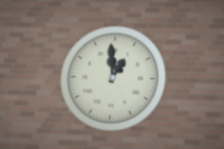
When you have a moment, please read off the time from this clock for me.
12:59
